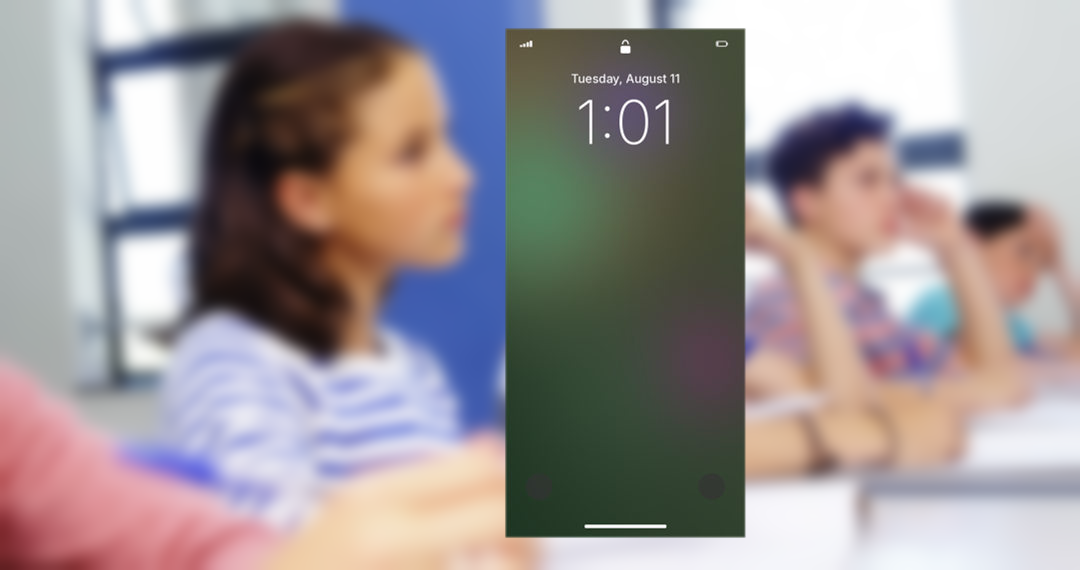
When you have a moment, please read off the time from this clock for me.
1:01
